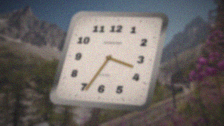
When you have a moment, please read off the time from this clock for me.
3:34
